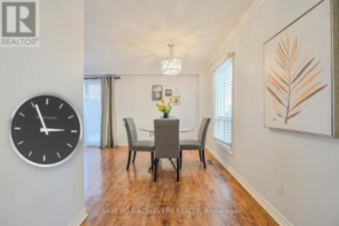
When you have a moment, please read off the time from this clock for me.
2:56
